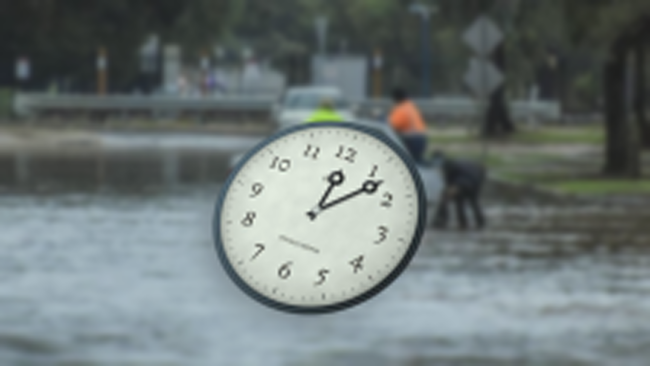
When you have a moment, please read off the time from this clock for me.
12:07
